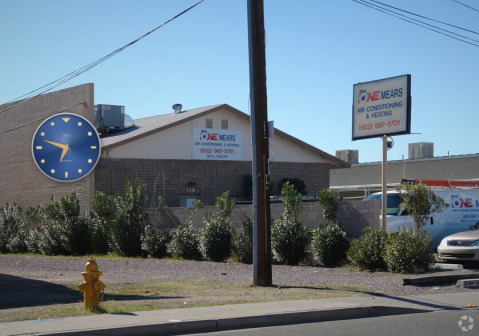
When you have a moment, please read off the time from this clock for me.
6:48
